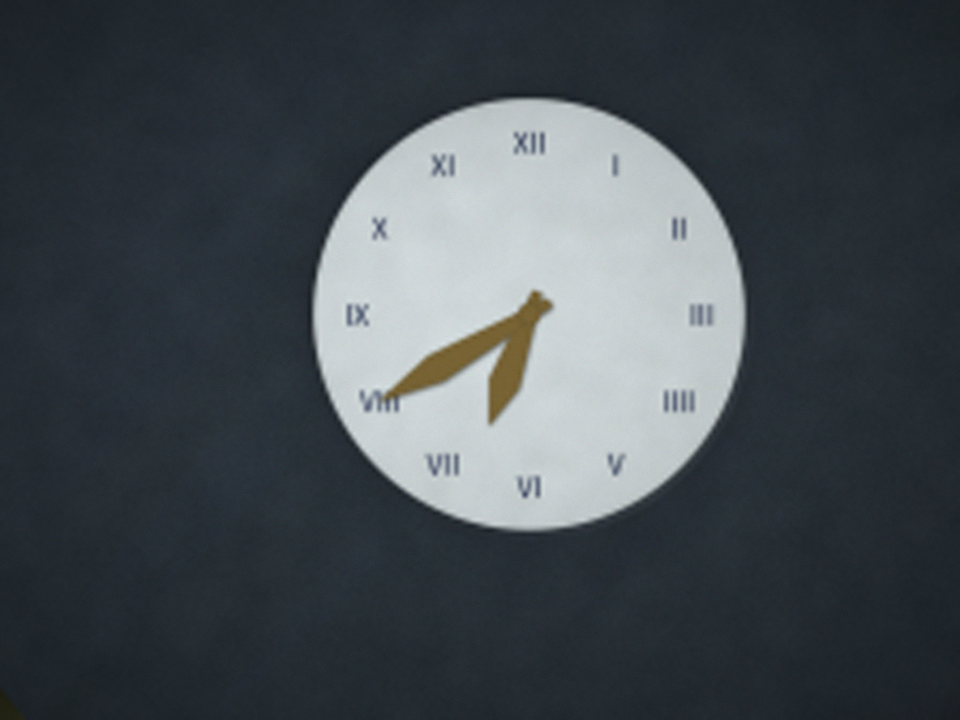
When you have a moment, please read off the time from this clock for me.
6:40
